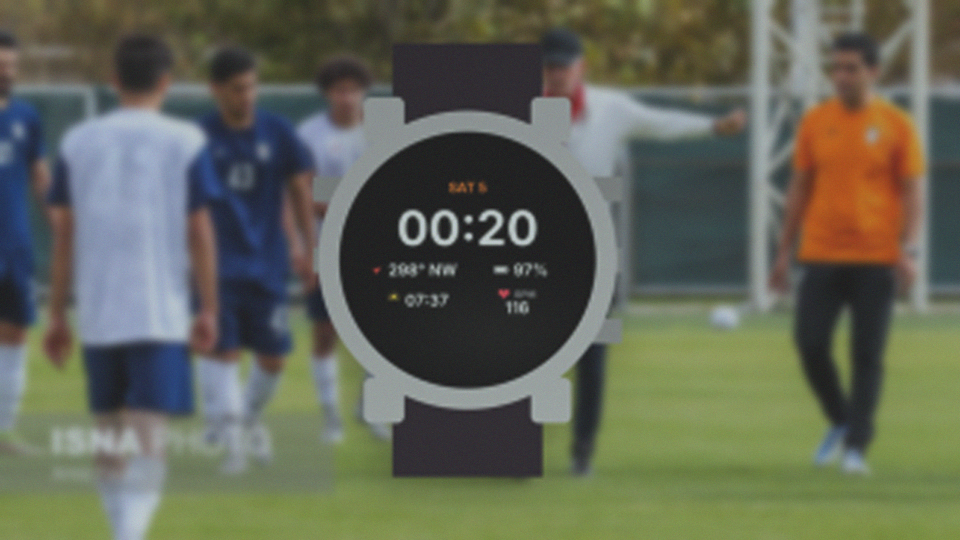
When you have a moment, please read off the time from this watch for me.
0:20
